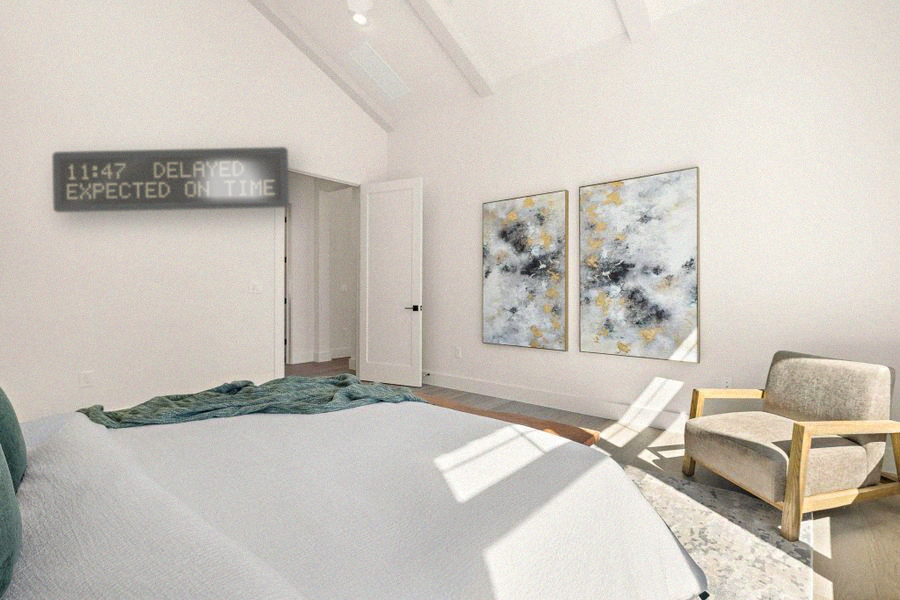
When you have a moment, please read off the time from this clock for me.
11:47
